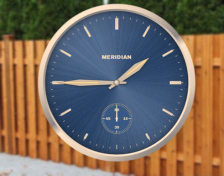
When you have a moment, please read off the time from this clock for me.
1:45
